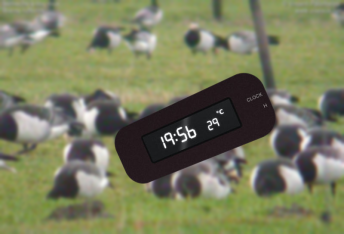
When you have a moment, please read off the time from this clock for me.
19:56
